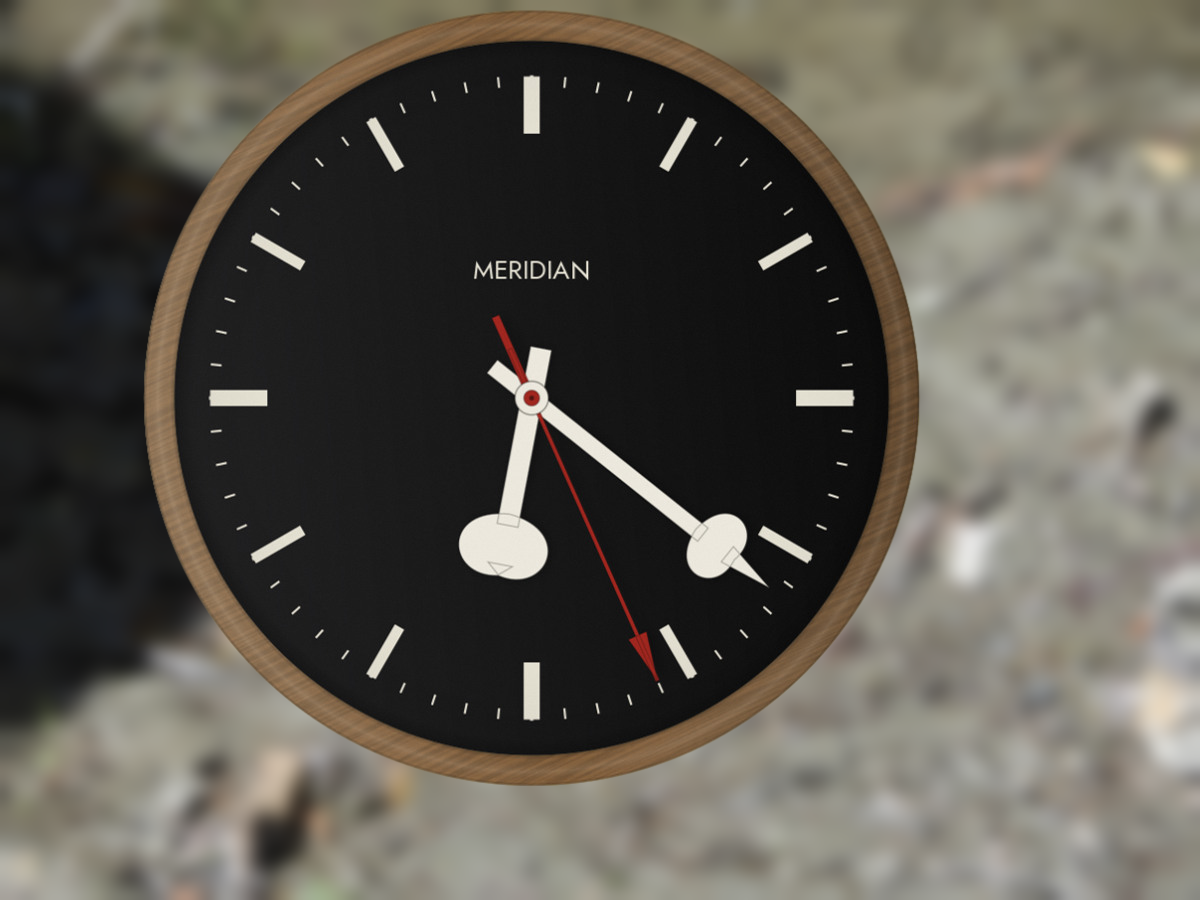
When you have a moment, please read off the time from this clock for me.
6:21:26
